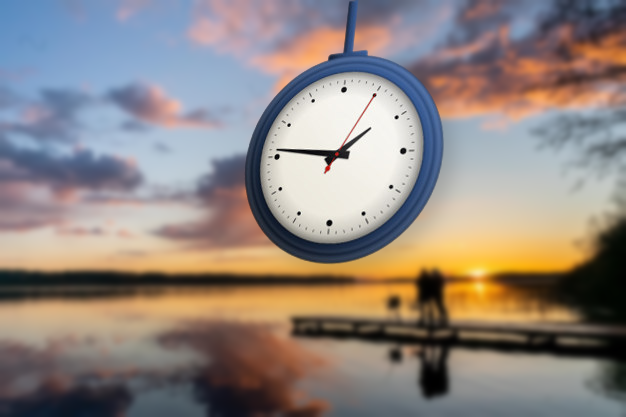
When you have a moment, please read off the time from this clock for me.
1:46:05
